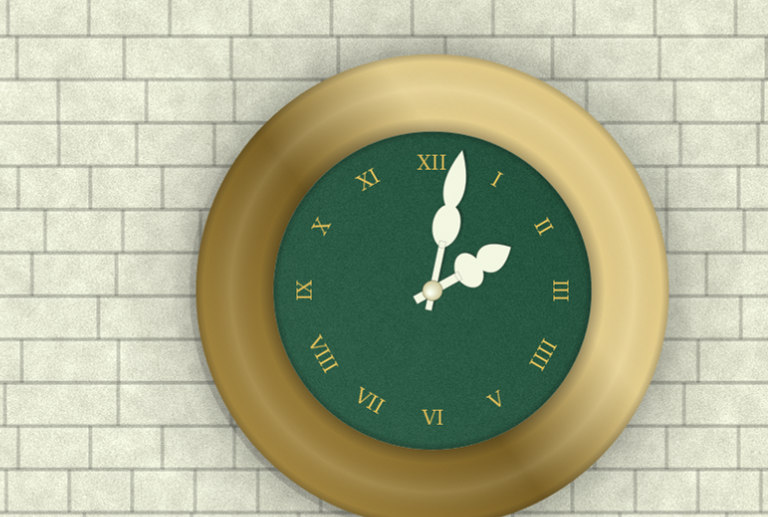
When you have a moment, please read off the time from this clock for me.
2:02
